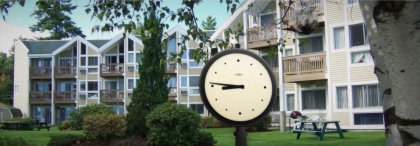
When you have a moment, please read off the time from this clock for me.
8:46
